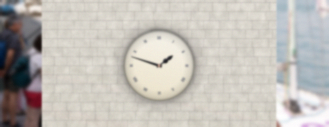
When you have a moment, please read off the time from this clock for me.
1:48
